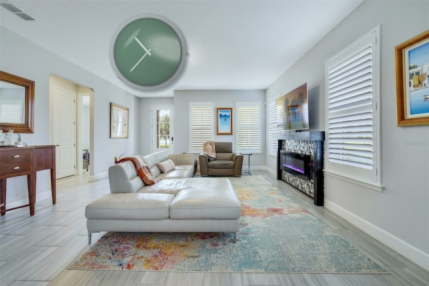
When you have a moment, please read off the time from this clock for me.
10:37
